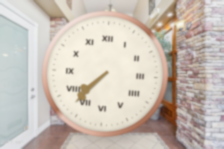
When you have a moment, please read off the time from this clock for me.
7:37
